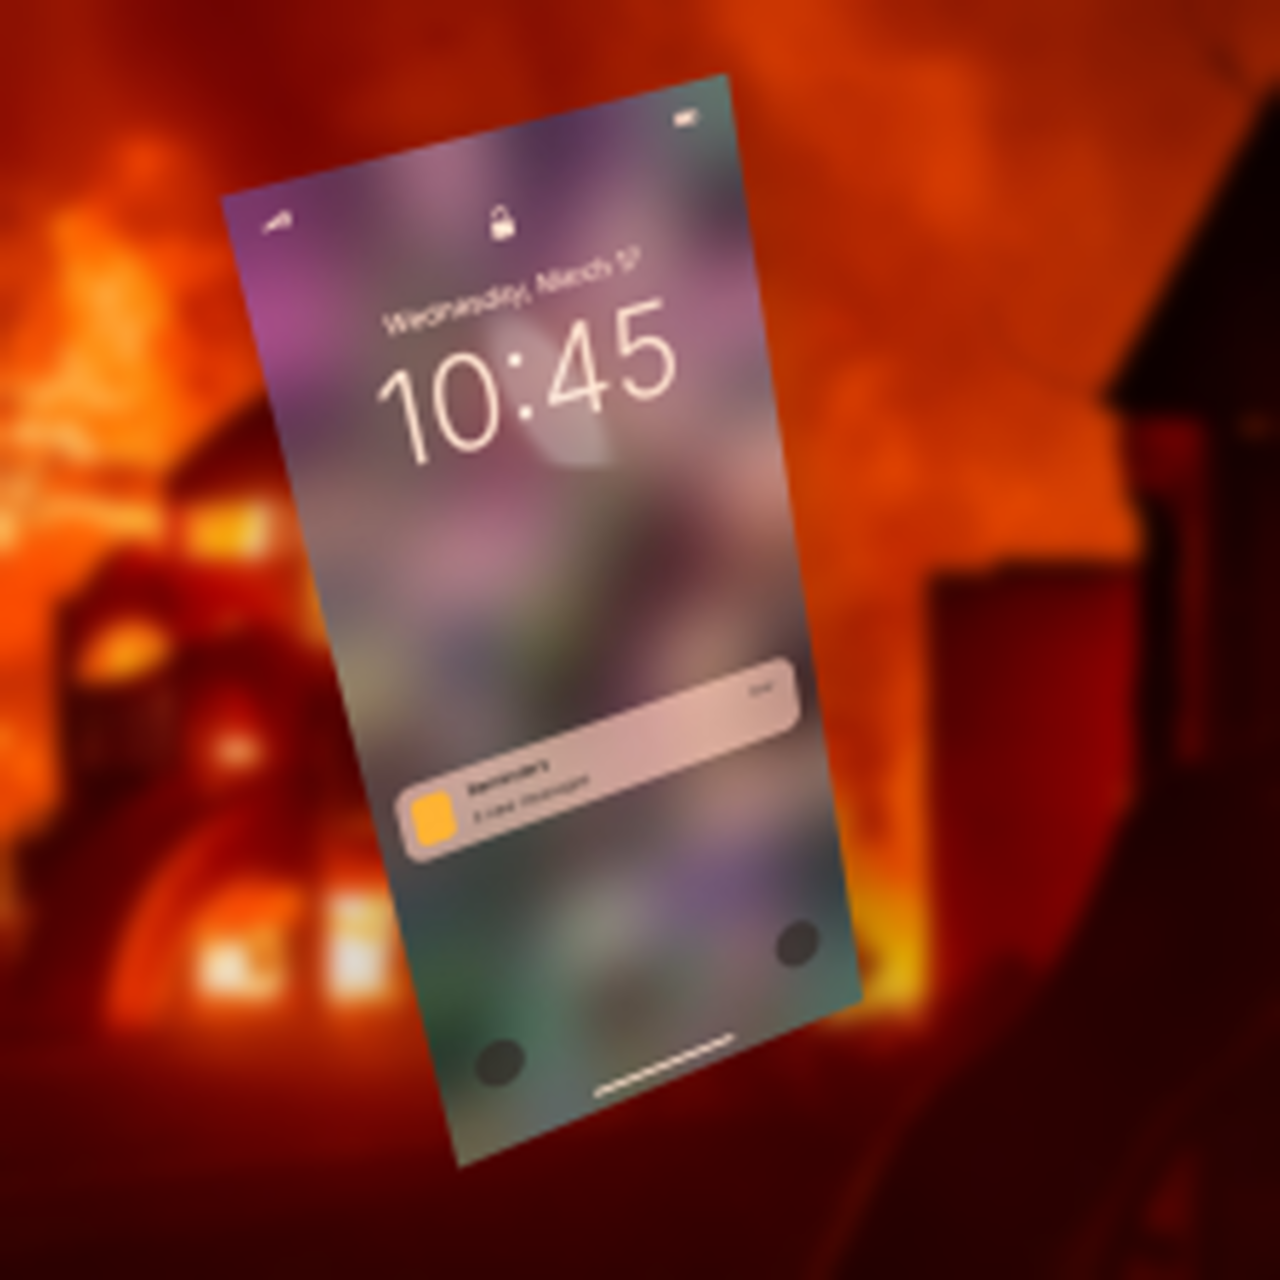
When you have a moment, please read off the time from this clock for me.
10:45
